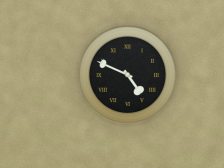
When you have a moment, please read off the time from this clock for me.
4:49
